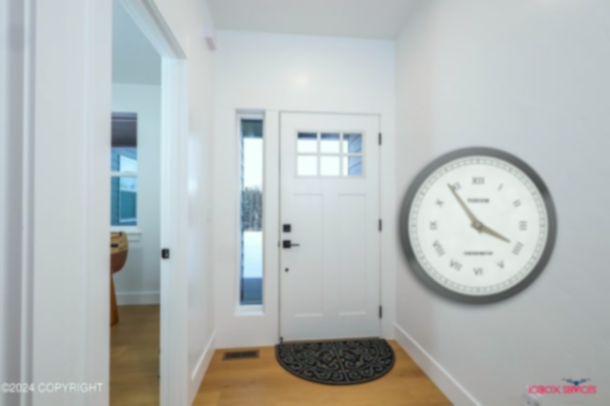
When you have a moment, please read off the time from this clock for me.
3:54
